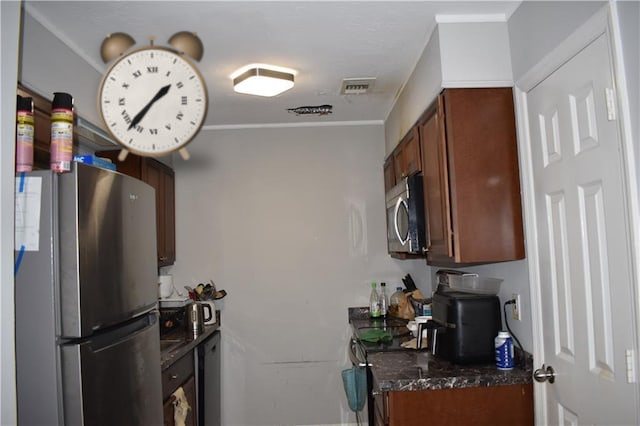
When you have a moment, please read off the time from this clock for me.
1:37
